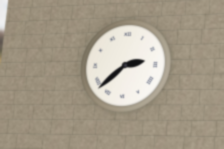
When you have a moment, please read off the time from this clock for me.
2:38
